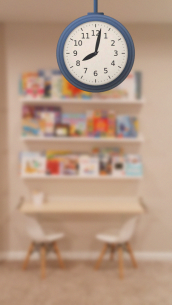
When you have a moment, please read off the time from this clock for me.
8:02
